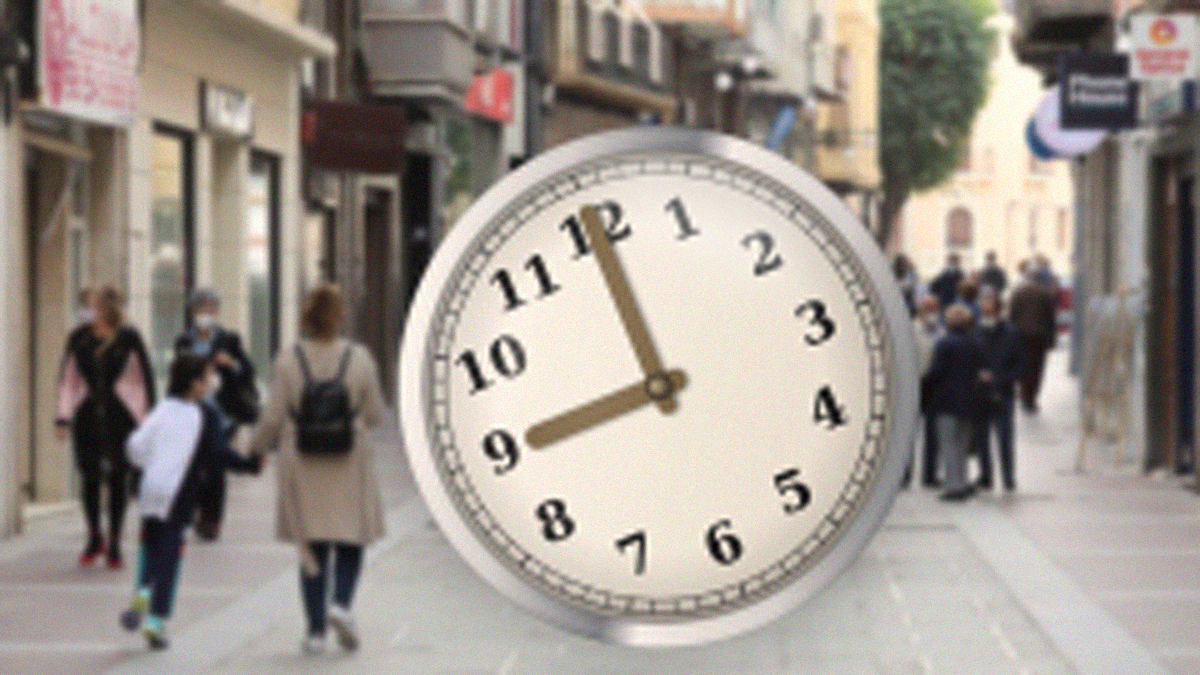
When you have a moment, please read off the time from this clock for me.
9:00
